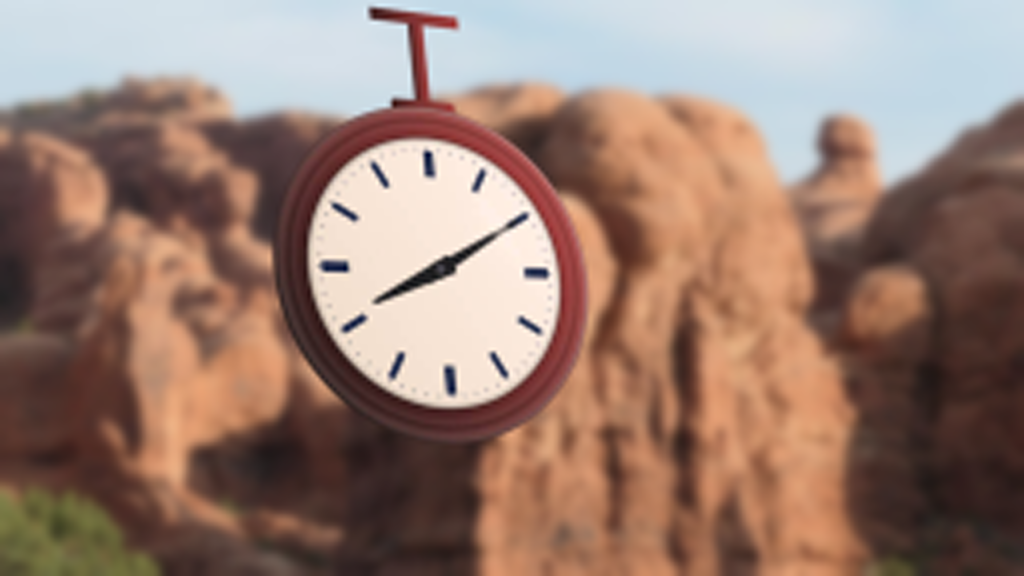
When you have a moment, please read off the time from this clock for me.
8:10
